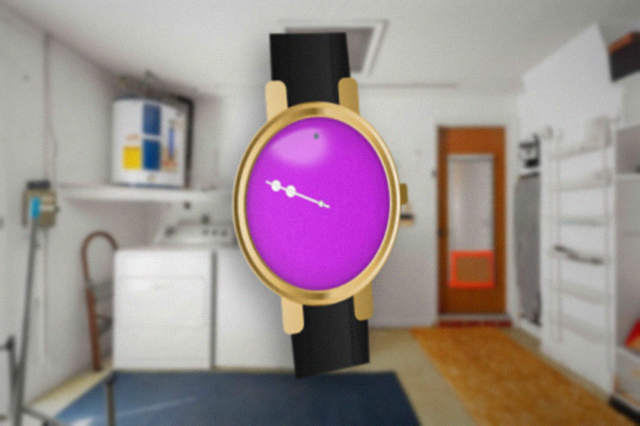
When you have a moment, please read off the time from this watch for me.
9:49
